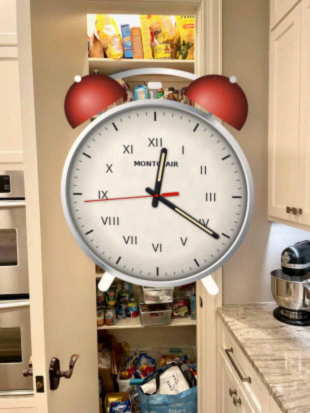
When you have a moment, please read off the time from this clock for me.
12:20:44
